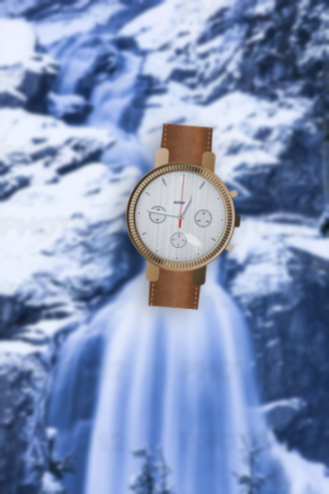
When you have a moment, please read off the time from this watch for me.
12:46
